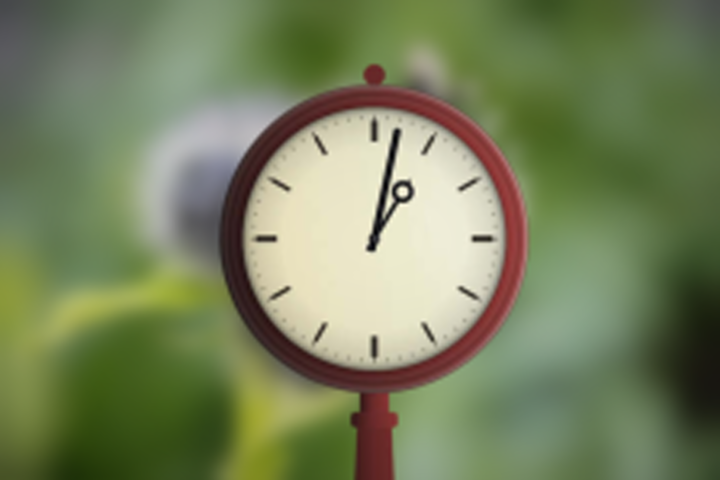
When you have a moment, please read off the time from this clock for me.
1:02
